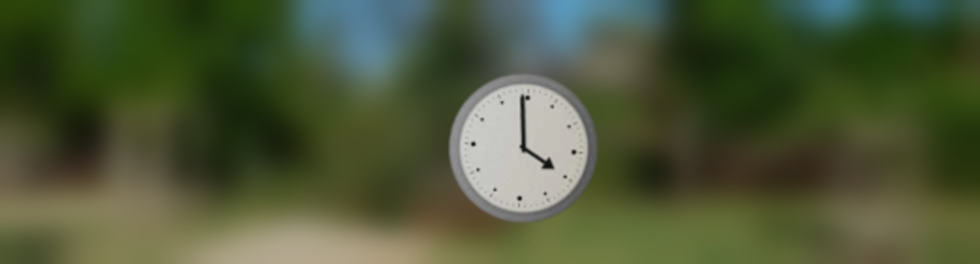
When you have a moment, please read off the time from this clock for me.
3:59
